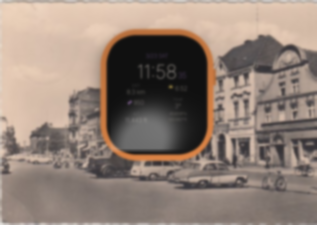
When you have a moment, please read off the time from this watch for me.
11:58
